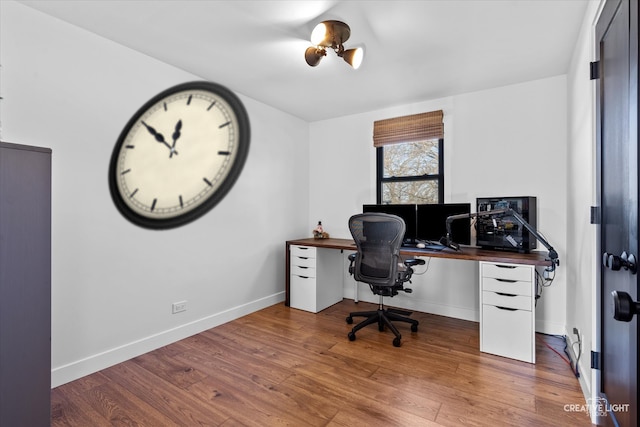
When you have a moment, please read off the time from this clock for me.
11:50
